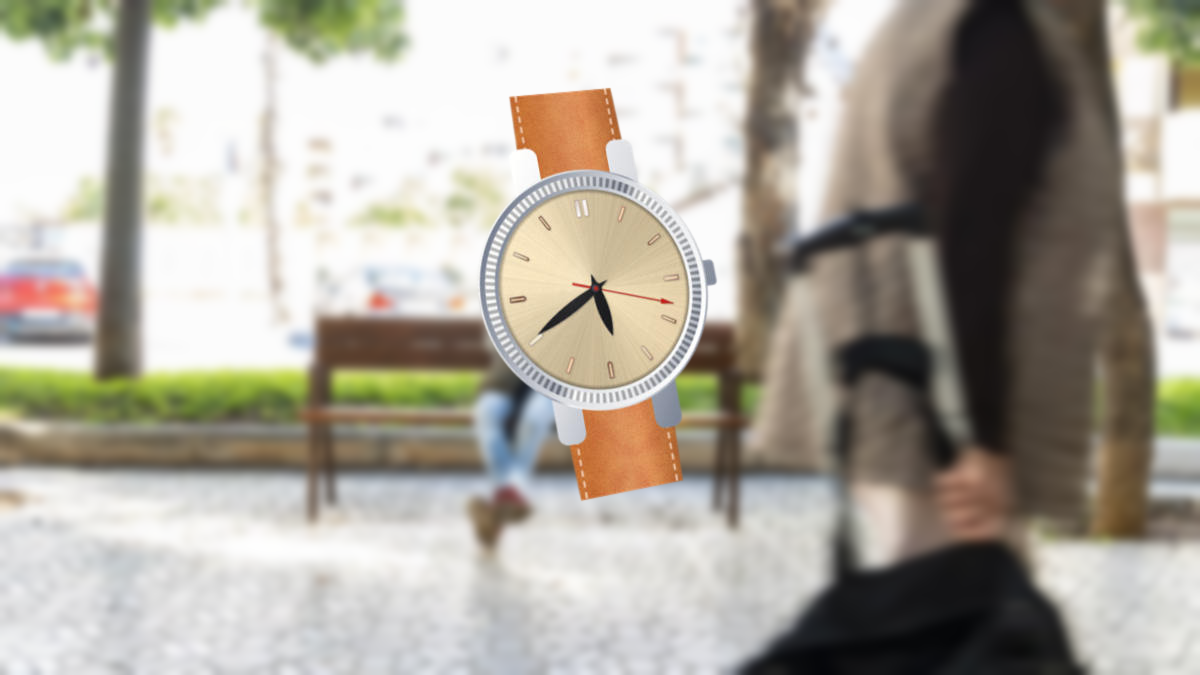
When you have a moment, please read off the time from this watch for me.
5:40:18
